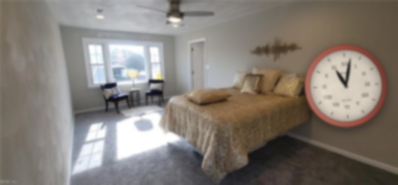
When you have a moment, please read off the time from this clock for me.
11:02
